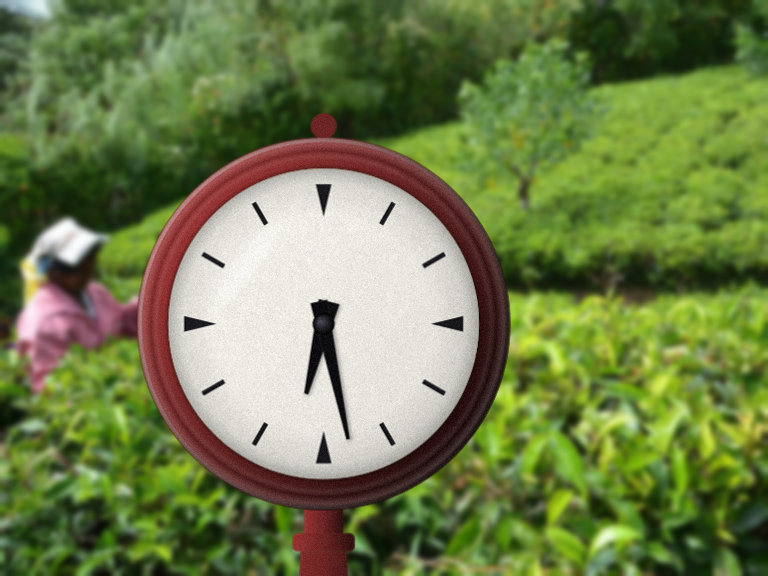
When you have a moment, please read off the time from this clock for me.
6:28
